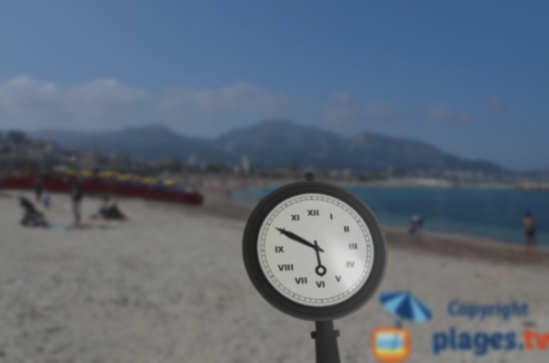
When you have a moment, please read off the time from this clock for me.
5:50
